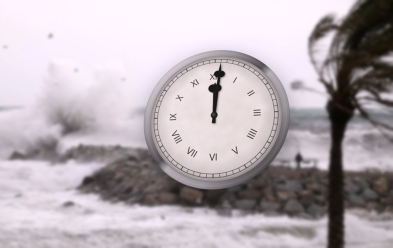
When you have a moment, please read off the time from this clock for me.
12:01
